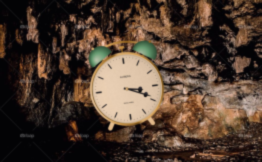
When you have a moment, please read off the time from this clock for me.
3:19
